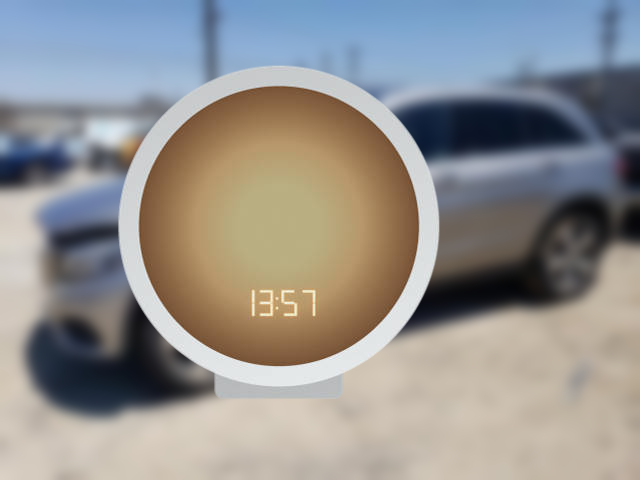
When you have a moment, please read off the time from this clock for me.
13:57
